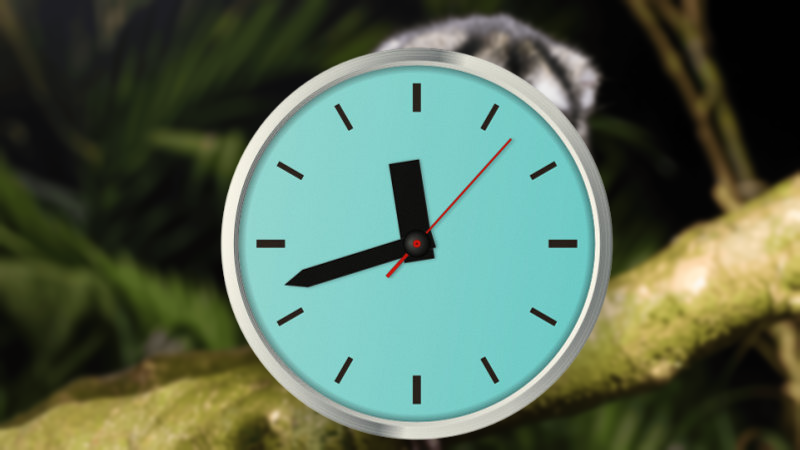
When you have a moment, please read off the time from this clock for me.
11:42:07
